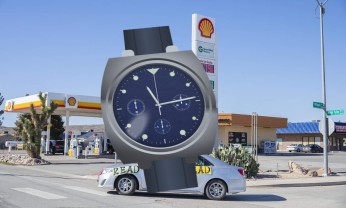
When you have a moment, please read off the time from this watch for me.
11:14
